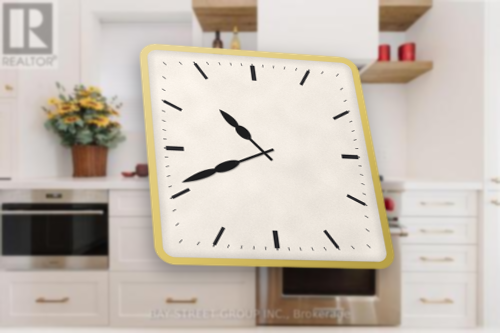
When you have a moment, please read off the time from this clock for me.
10:41
